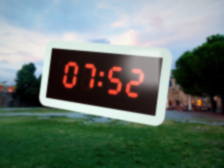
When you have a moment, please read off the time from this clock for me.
7:52
